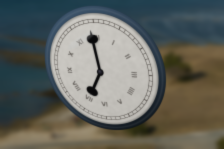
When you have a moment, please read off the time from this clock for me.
6:59
